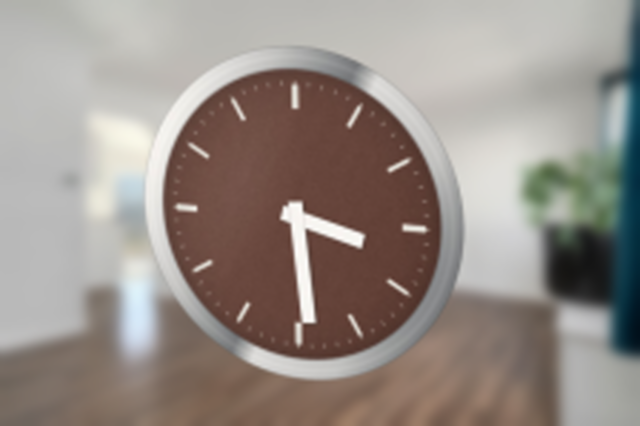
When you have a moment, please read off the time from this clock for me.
3:29
